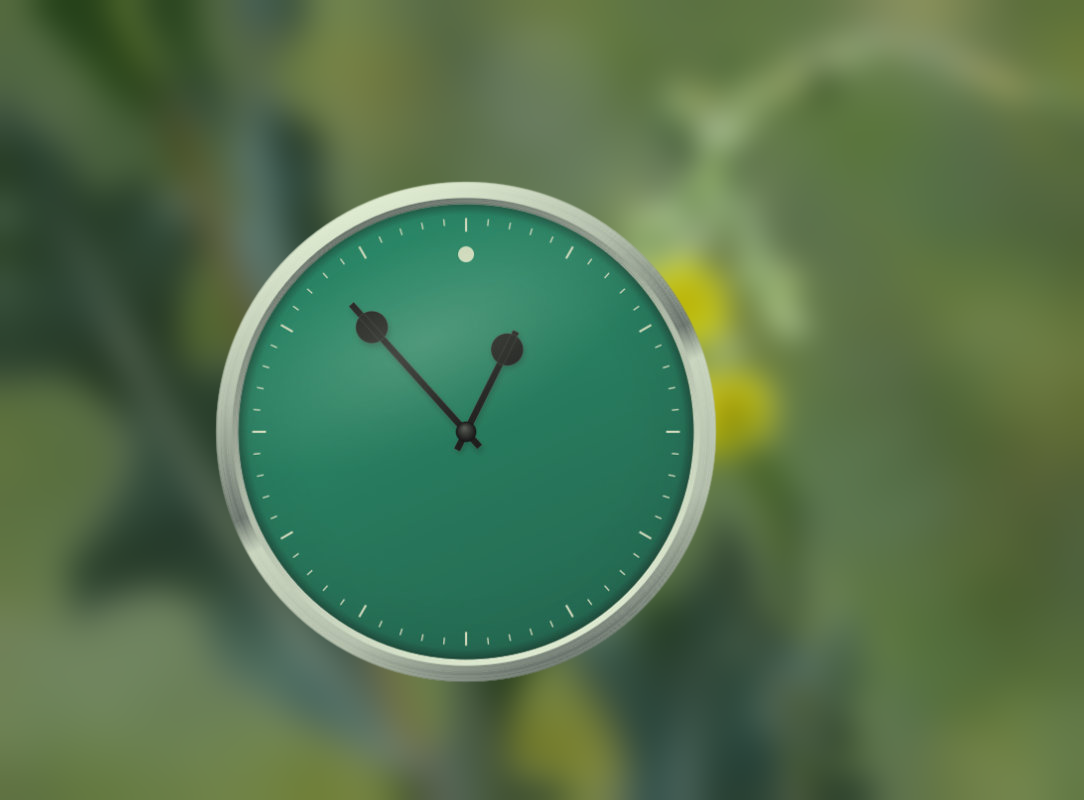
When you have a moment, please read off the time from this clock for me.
12:53
